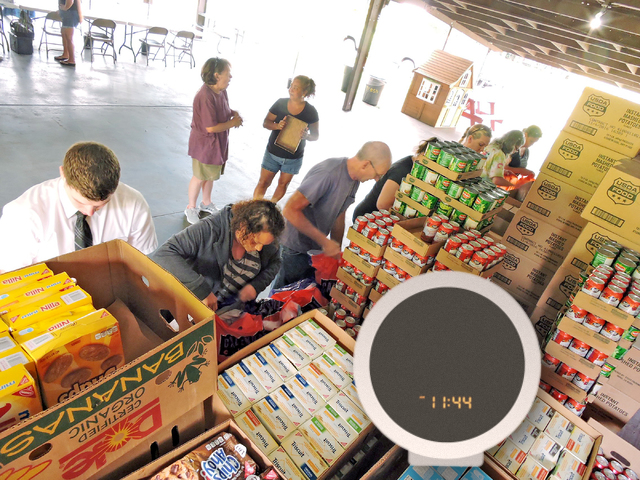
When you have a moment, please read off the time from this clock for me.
11:44
